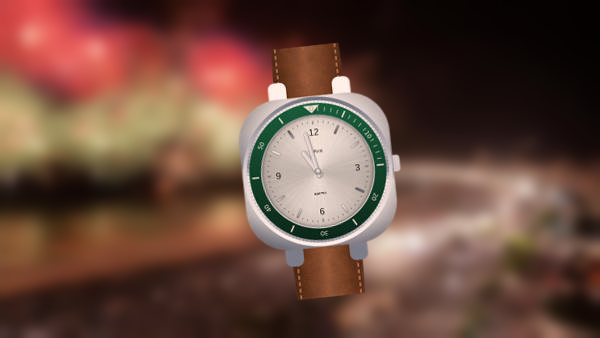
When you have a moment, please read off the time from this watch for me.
10:58
